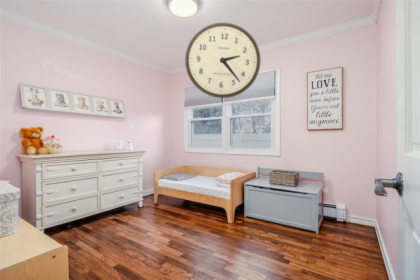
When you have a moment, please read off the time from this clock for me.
2:23
